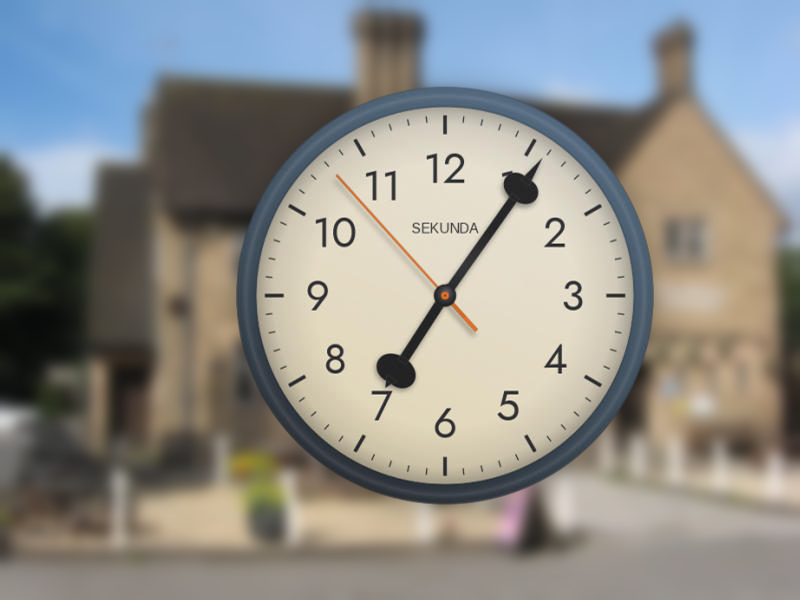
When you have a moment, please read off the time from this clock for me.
7:05:53
